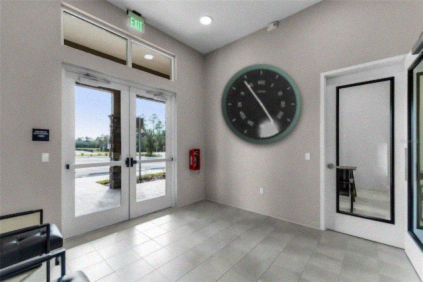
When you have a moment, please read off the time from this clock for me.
4:54
